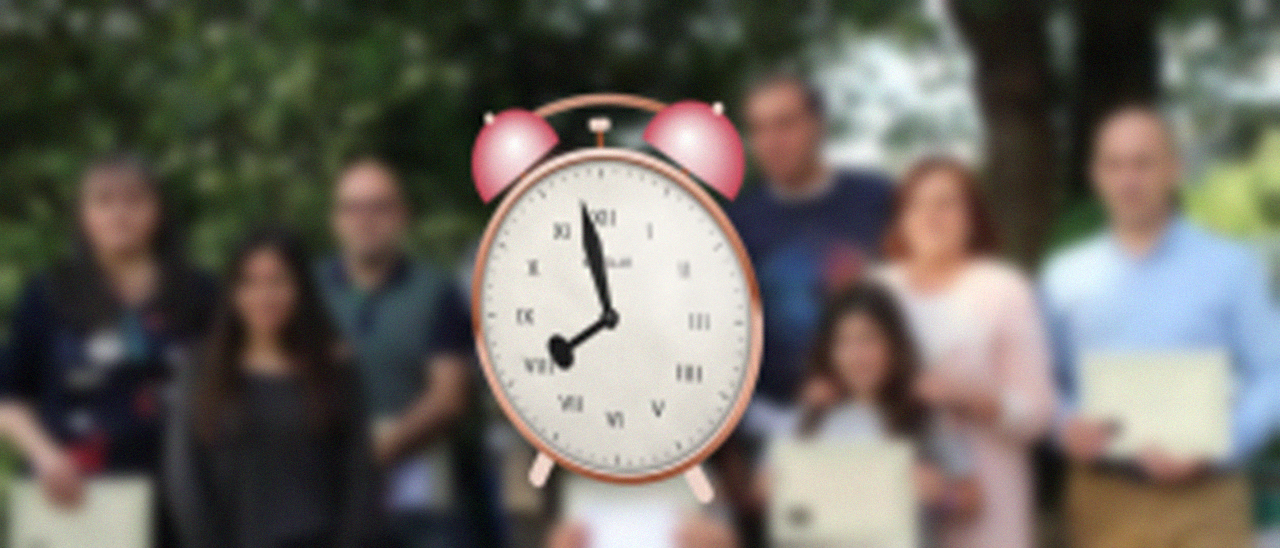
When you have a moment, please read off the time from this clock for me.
7:58
